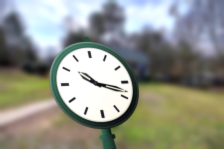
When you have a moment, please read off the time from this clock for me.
10:18
